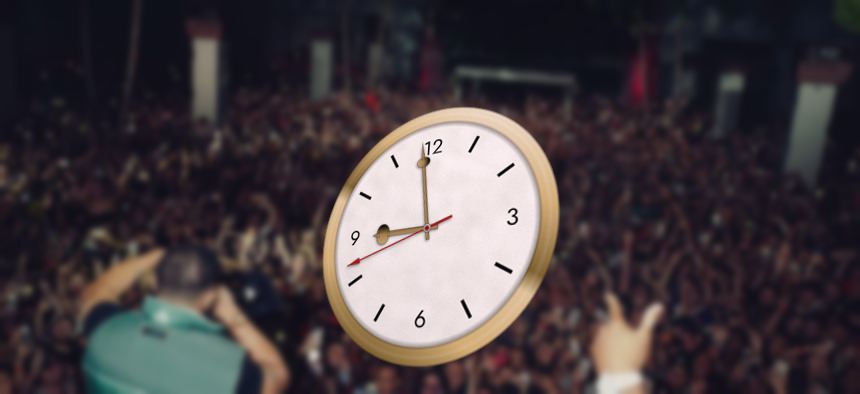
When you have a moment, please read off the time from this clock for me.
8:58:42
